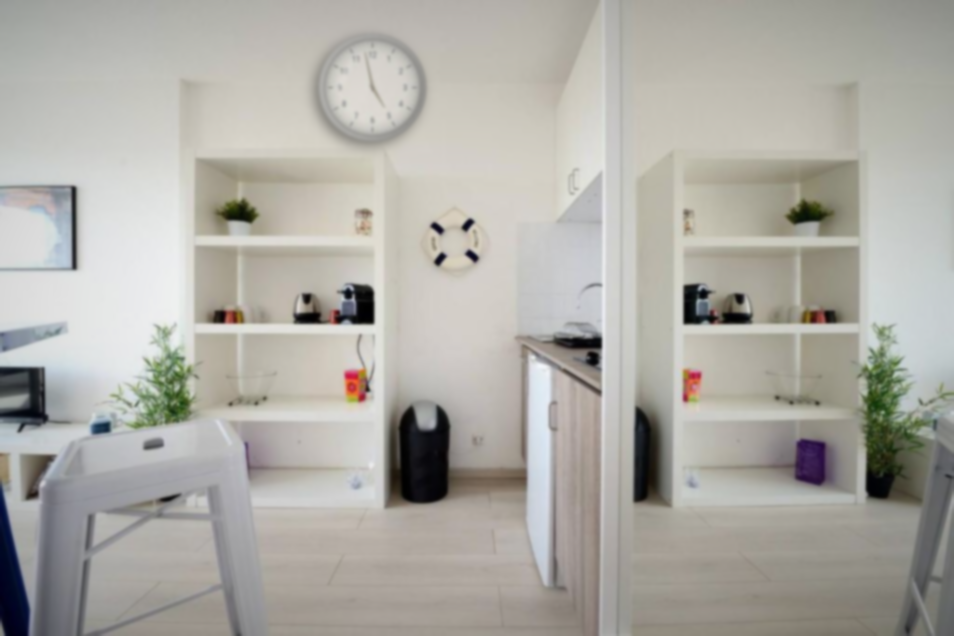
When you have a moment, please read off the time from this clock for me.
4:58
